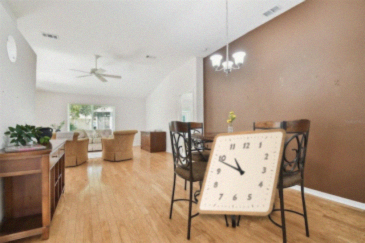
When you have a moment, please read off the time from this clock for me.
10:49
